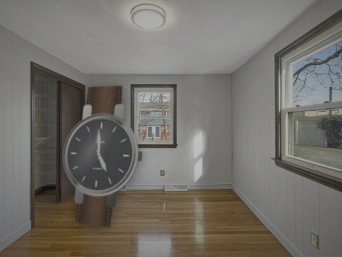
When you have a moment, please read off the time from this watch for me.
4:59
